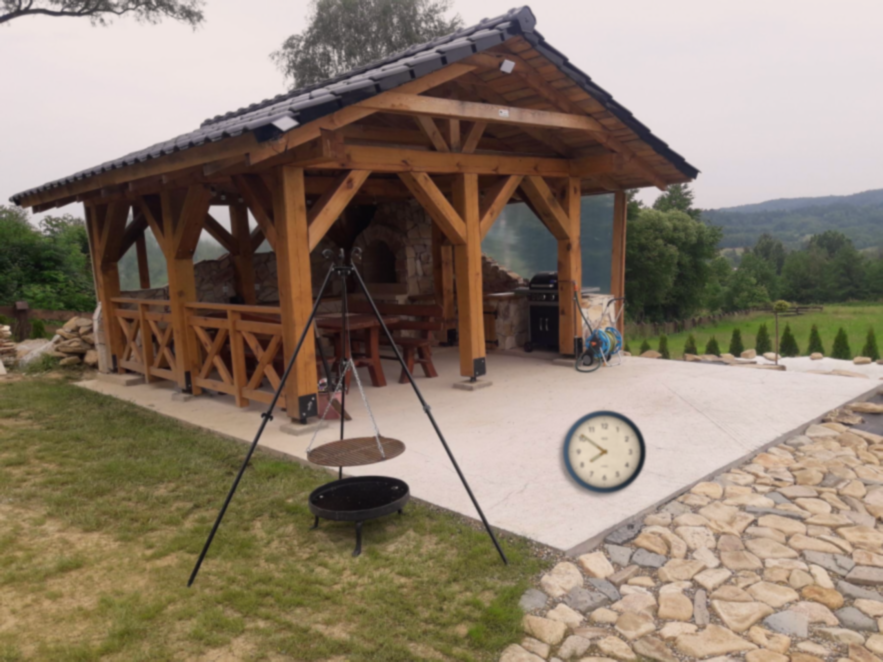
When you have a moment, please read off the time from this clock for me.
7:51
